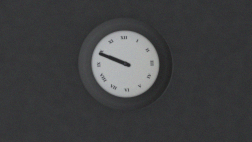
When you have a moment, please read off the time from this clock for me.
9:49
